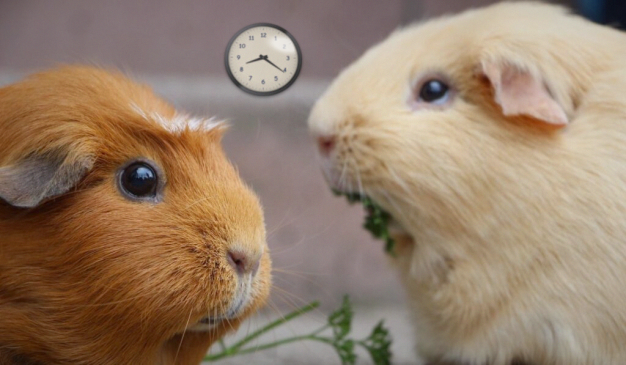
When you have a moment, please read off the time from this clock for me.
8:21
